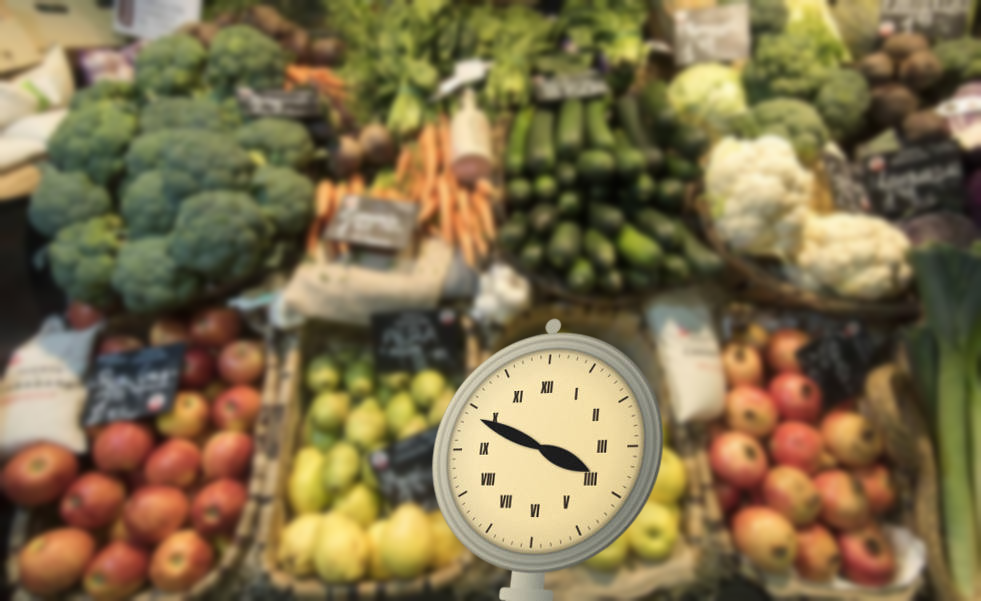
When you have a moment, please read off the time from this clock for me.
3:49
